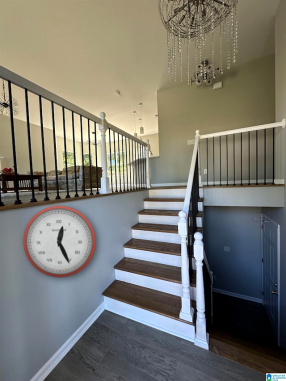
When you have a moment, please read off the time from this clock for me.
12:26
